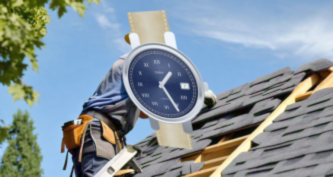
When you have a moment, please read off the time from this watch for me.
1:26
